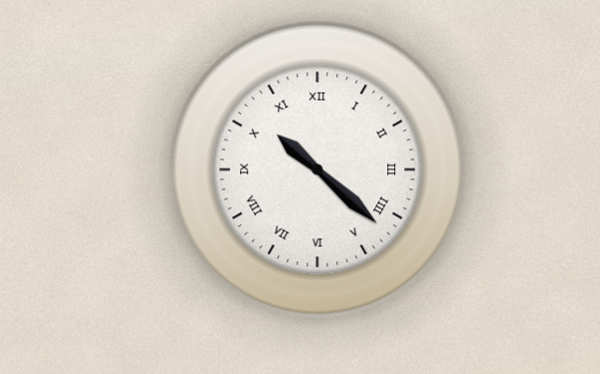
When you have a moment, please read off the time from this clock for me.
10:22
